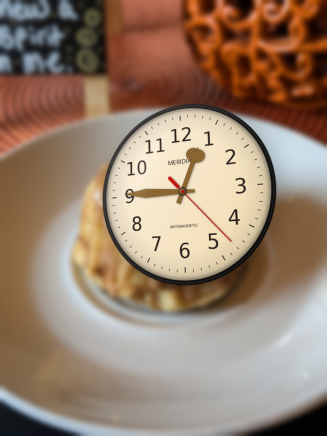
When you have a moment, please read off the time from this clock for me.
12:45:23
